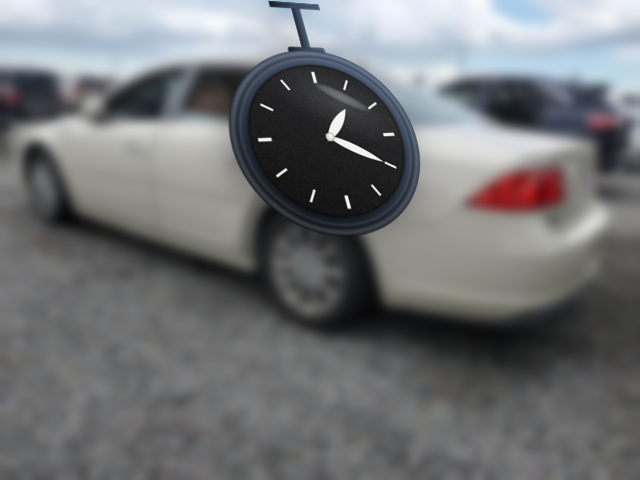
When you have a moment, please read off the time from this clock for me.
1:20
